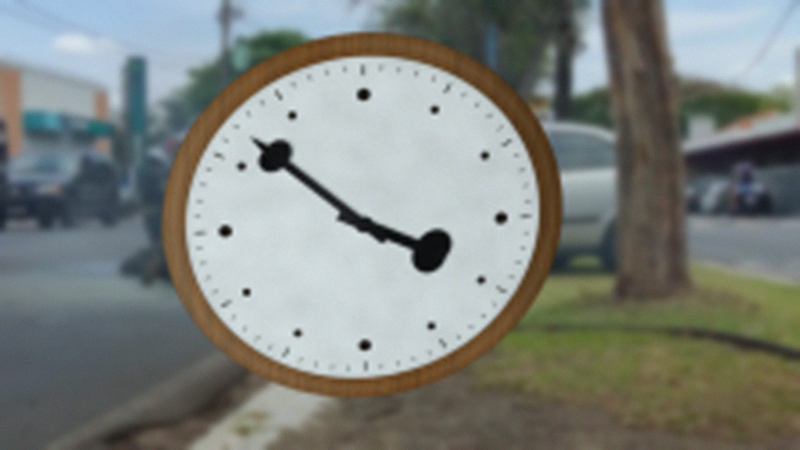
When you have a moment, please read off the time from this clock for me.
3:52
